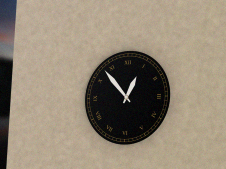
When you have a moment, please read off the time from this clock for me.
12:53
